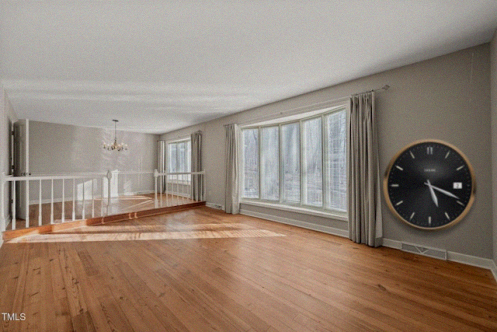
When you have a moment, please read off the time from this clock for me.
5:19
